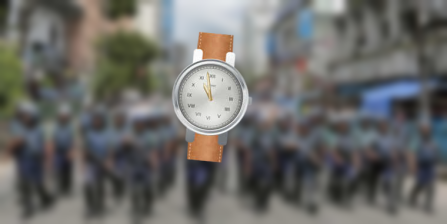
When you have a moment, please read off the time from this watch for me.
10:58
